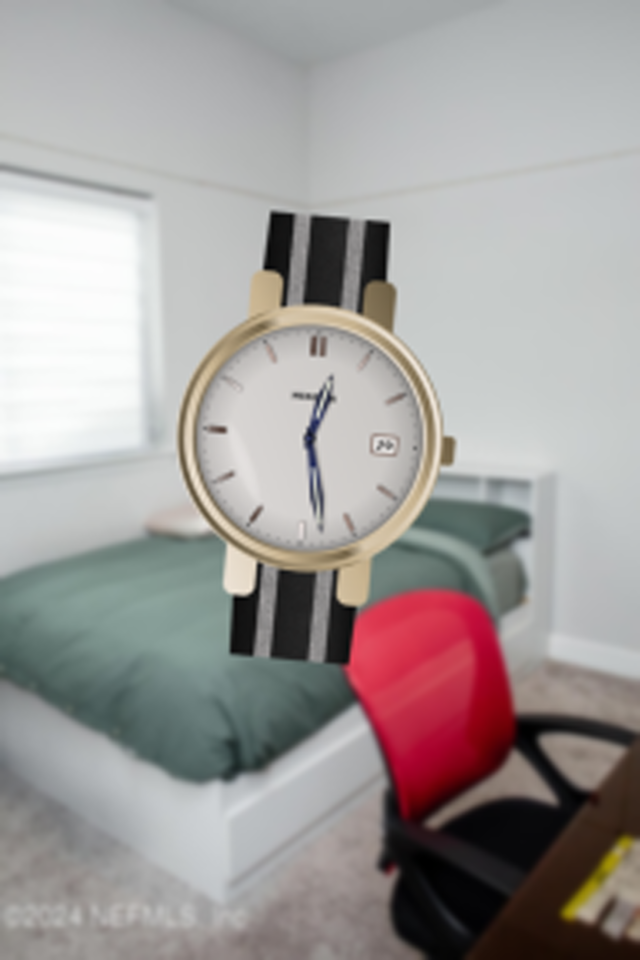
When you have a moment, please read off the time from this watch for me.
12:28
